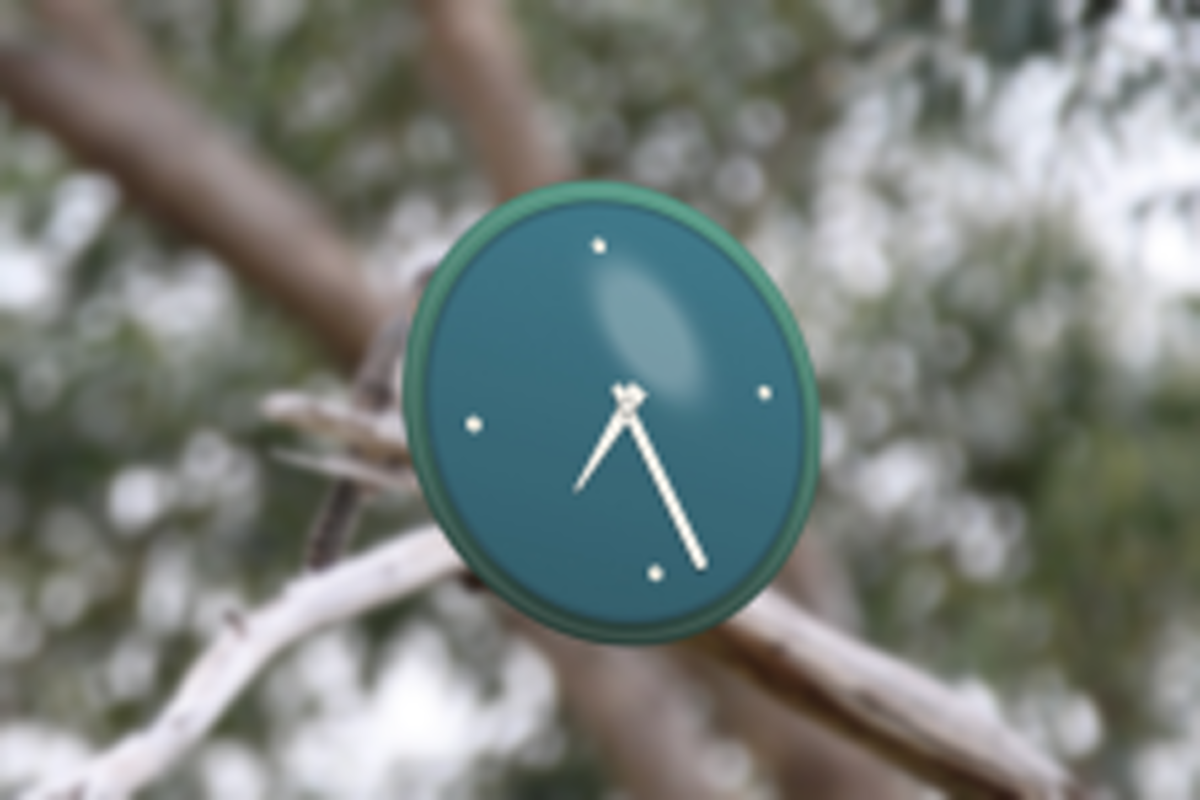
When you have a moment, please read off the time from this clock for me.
7:27
